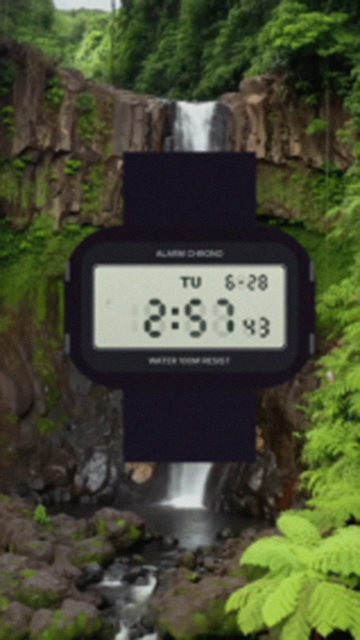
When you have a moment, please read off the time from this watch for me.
2:57:43
